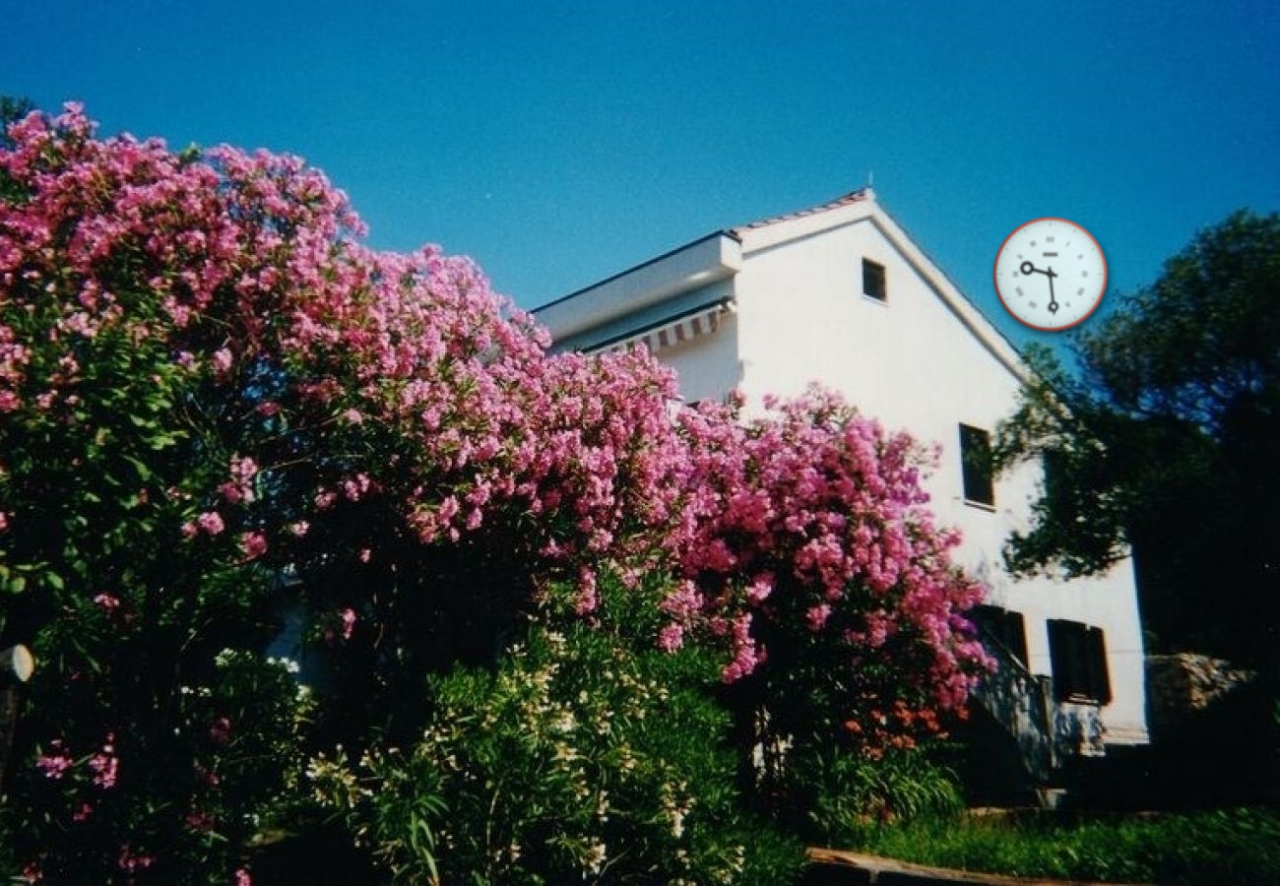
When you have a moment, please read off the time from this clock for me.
9:29
